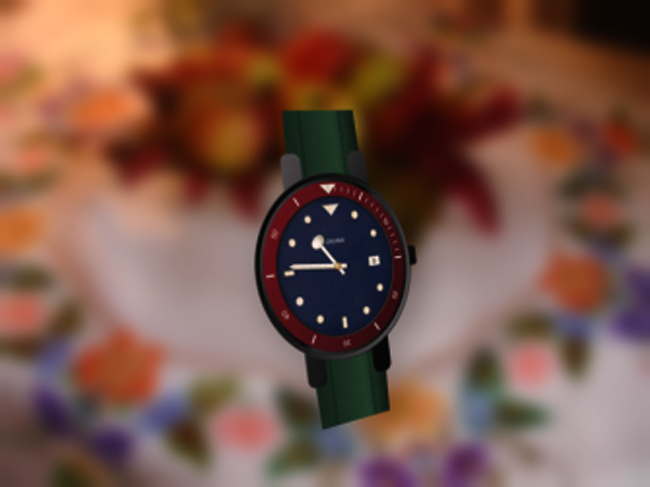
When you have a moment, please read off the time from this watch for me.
10:46
